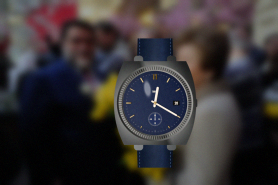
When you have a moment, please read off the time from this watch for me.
12:20
